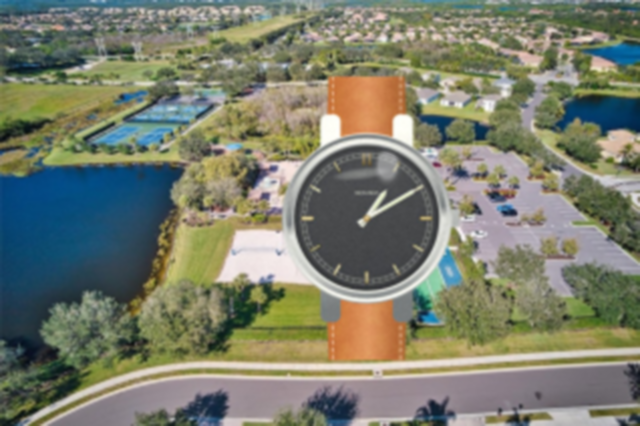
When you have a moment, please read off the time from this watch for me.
1:10
